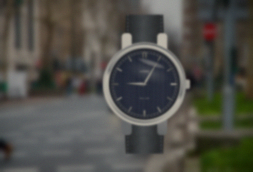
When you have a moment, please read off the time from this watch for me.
9:05
